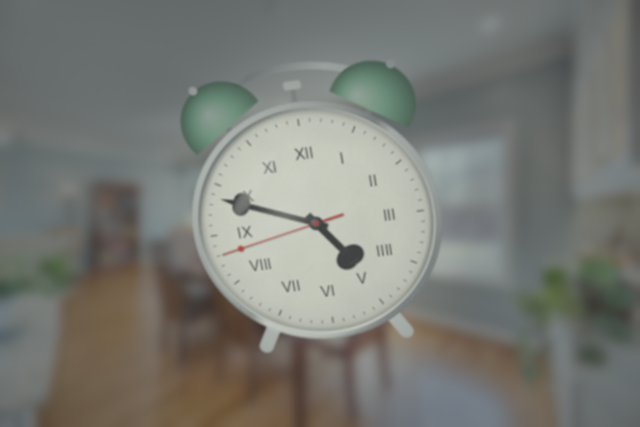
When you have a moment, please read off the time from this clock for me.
4:48:43
